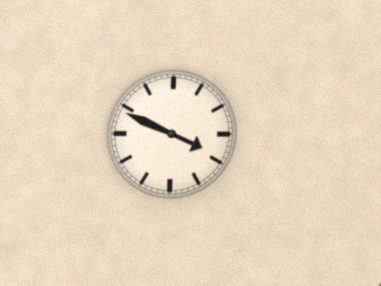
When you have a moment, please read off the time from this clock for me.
3:49
